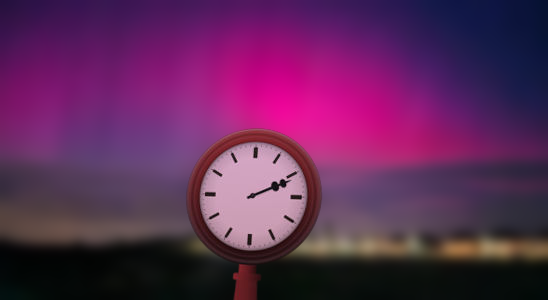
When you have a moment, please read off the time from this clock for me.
2:11
